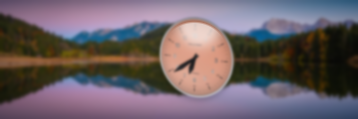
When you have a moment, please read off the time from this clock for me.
6:39
